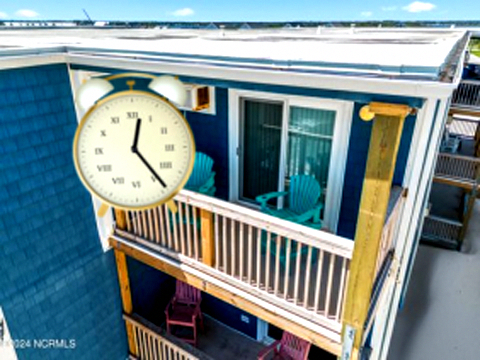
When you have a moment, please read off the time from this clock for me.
12:24
